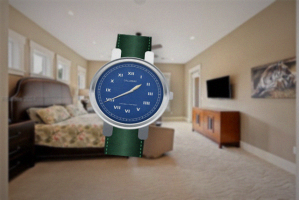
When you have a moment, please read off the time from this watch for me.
1:40
